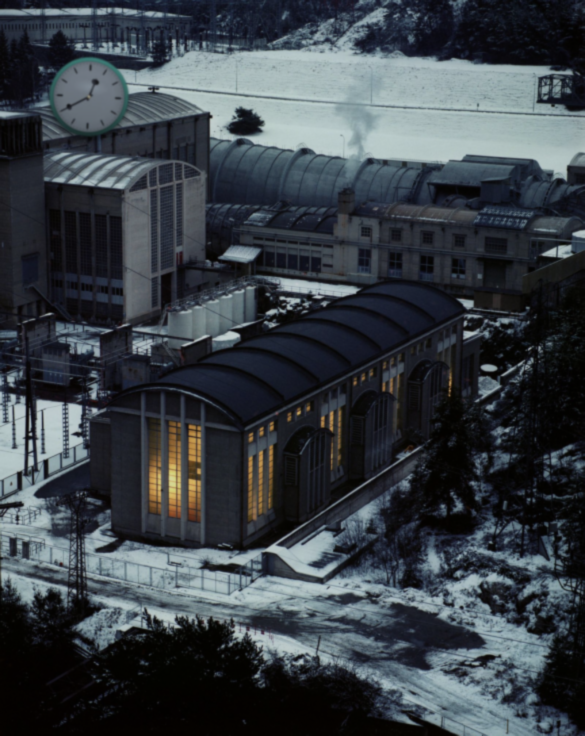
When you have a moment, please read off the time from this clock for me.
12:40
